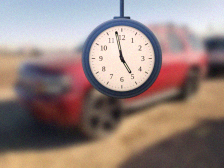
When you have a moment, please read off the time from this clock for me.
4:58
